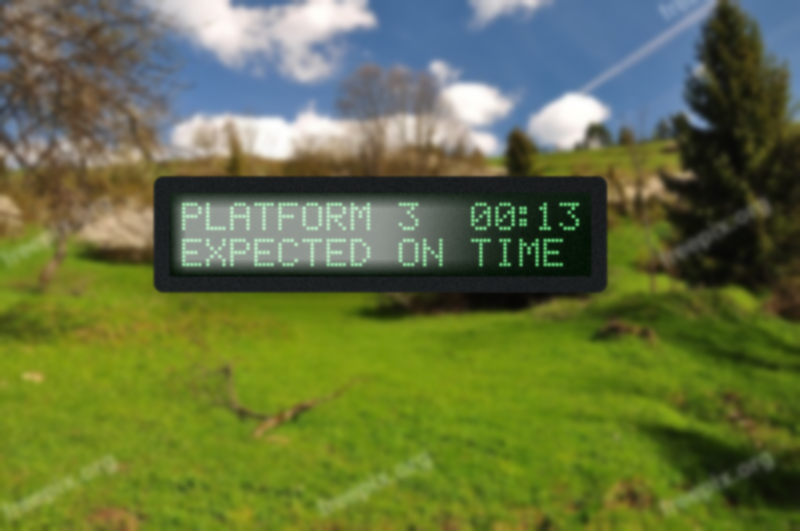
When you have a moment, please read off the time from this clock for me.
0:13
